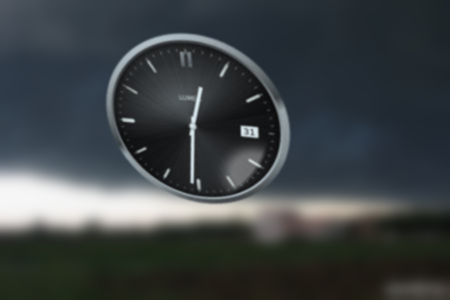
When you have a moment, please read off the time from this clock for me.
12:31
